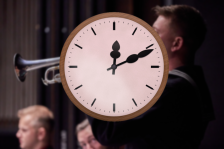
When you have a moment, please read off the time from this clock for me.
12:11
